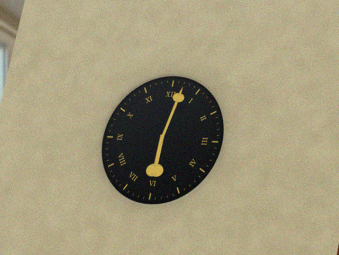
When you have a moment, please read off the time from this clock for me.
6:02
